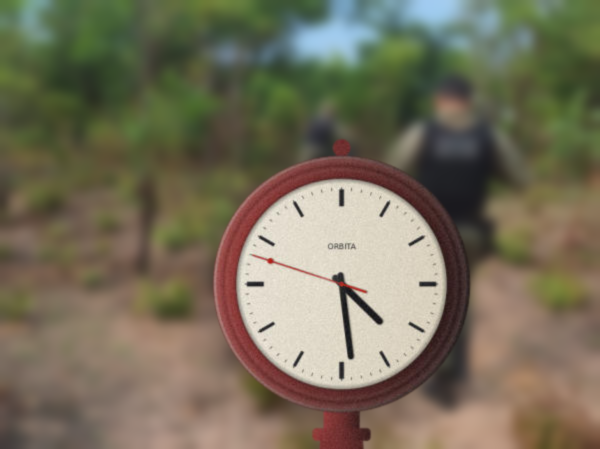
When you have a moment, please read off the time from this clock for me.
4:28:48
